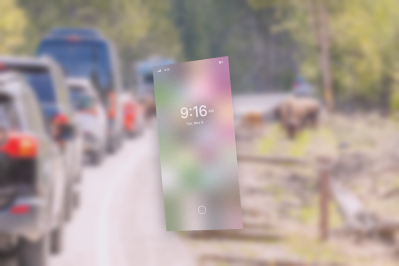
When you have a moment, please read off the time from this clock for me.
9:16
